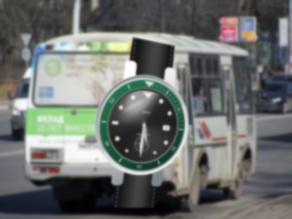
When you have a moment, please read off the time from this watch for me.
5:30
